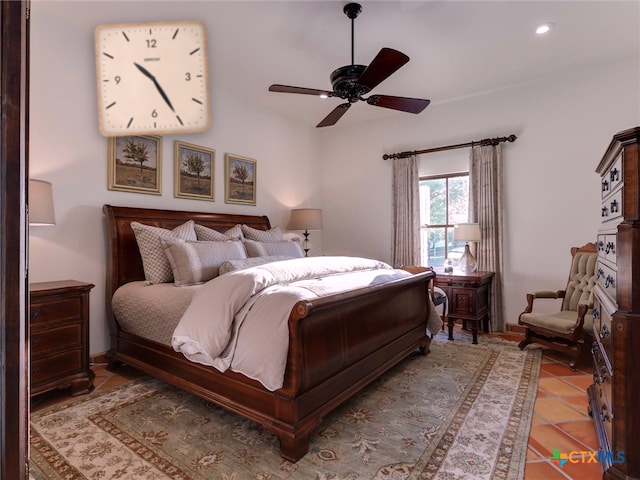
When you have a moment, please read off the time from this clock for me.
10:25
